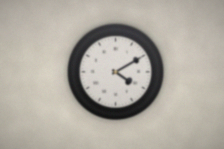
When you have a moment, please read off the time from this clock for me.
4:10
